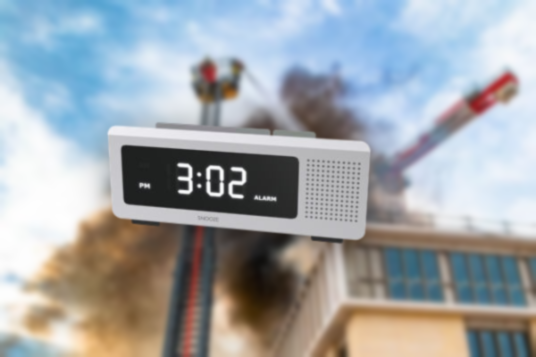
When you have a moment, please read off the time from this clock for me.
3:02
